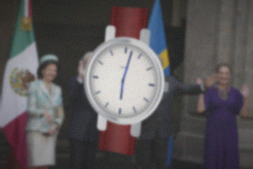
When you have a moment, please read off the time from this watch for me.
6:02
